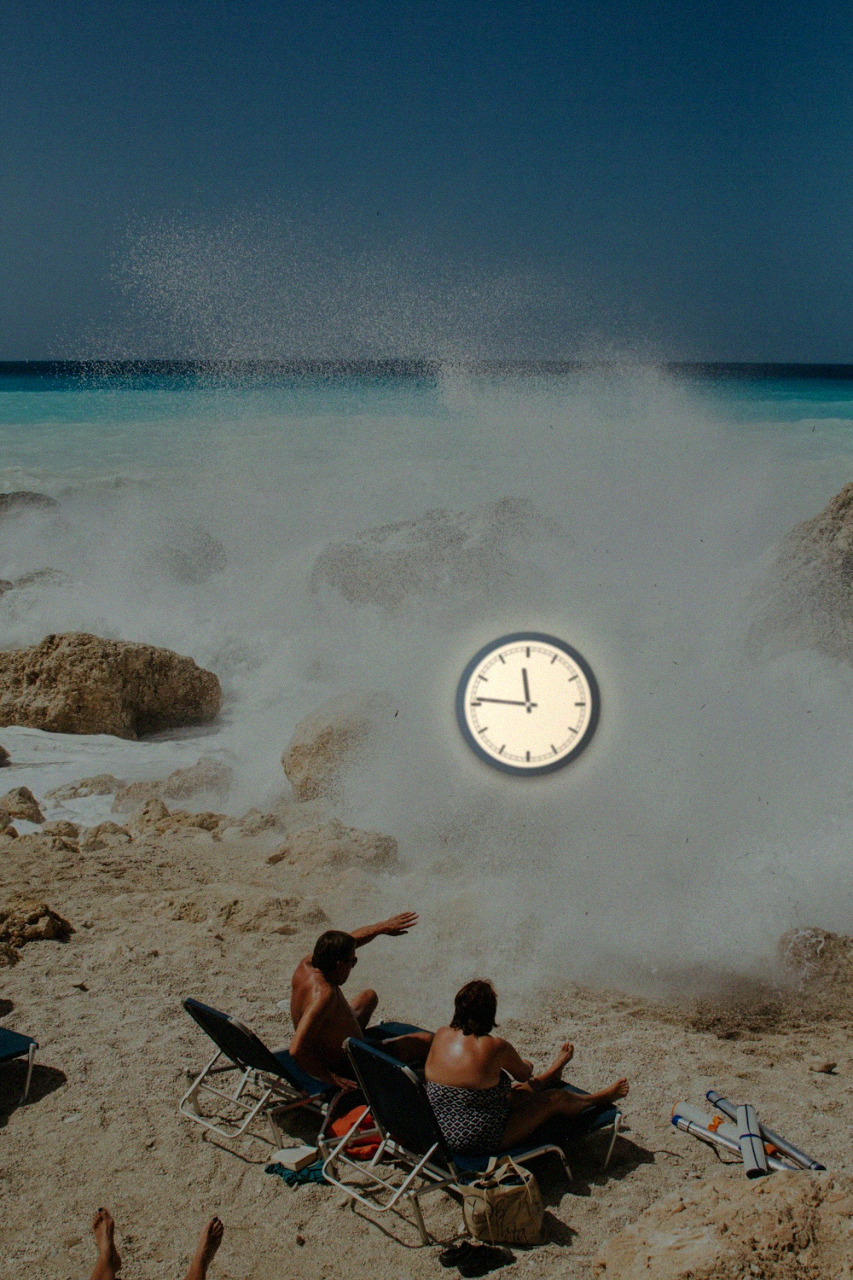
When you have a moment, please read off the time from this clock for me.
11:46
